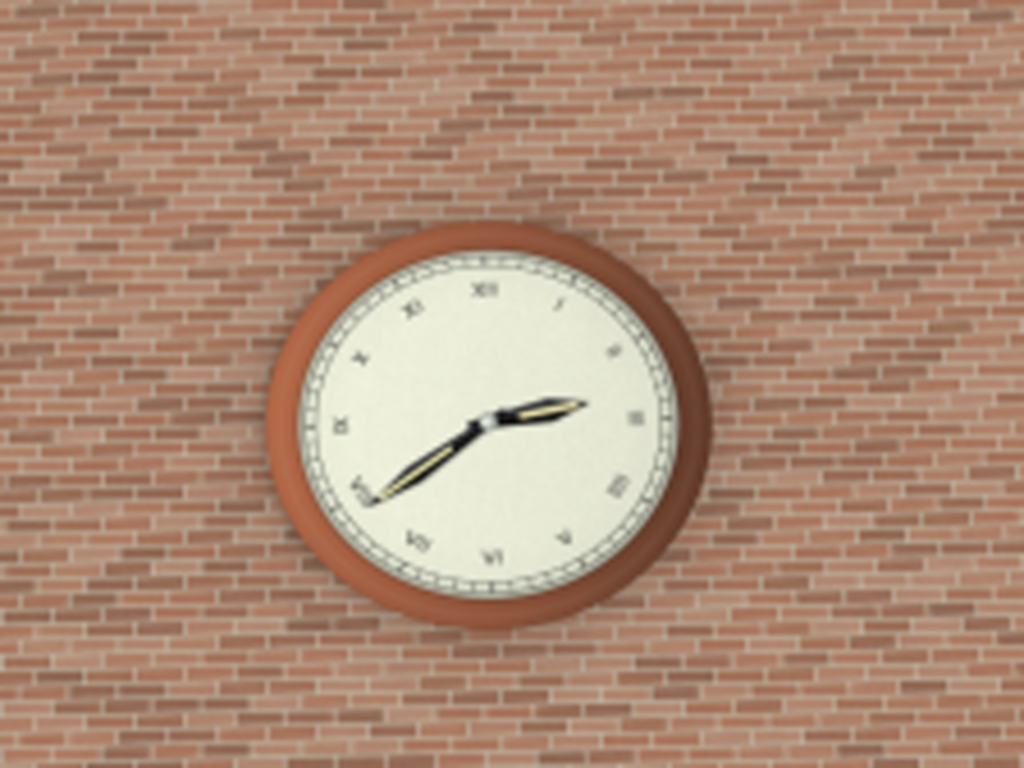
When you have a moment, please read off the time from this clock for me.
2:39
